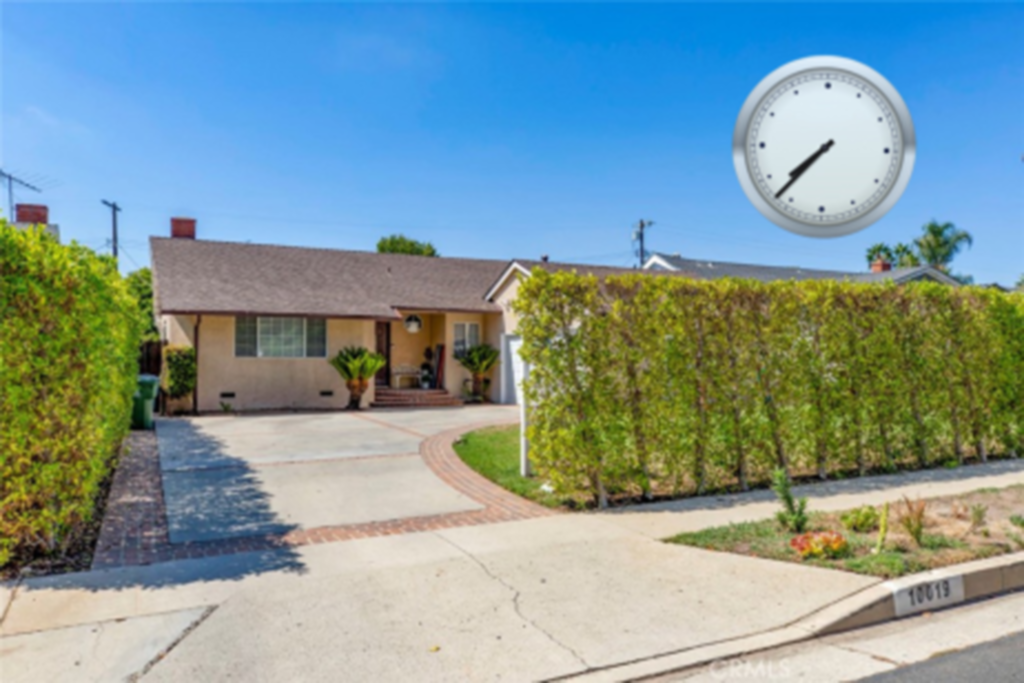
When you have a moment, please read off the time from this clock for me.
7:37
